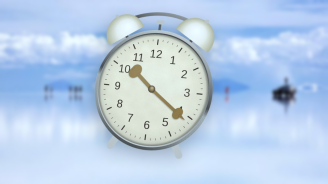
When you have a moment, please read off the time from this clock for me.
10:21
